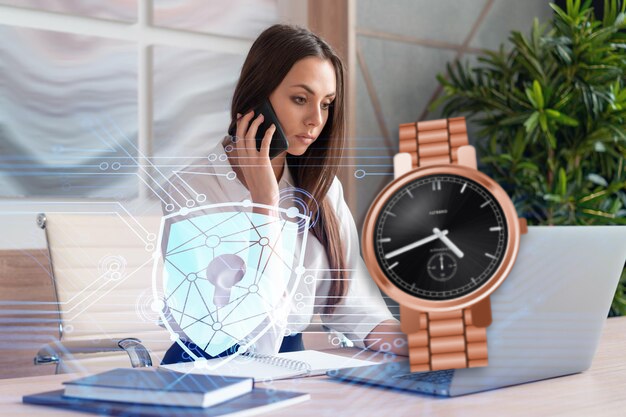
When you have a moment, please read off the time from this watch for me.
4:42
